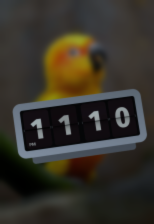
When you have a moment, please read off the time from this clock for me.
11:10
